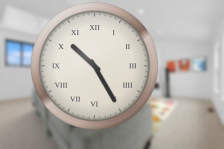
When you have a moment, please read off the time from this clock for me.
10:25
